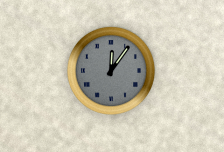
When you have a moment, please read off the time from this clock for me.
12:06
